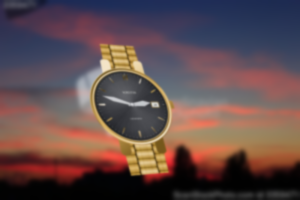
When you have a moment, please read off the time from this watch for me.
2:48
